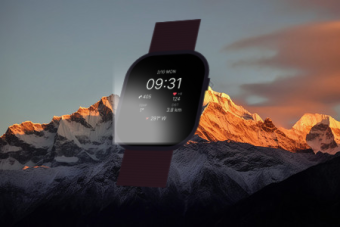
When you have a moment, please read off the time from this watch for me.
9:31
